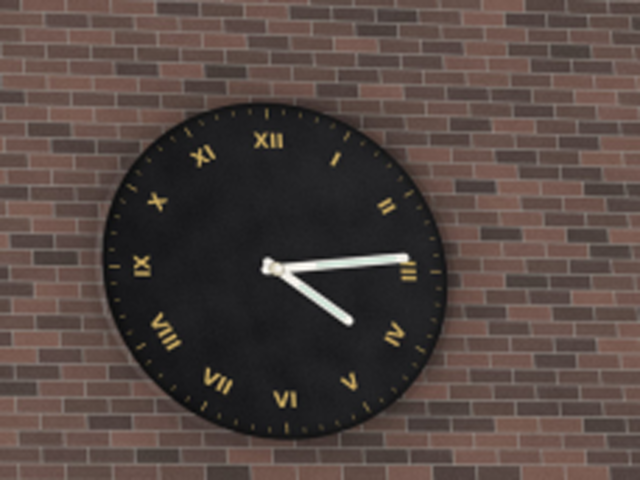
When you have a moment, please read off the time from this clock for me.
4:14
